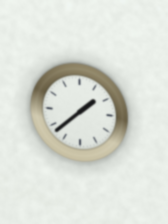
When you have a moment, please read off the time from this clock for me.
1:38
